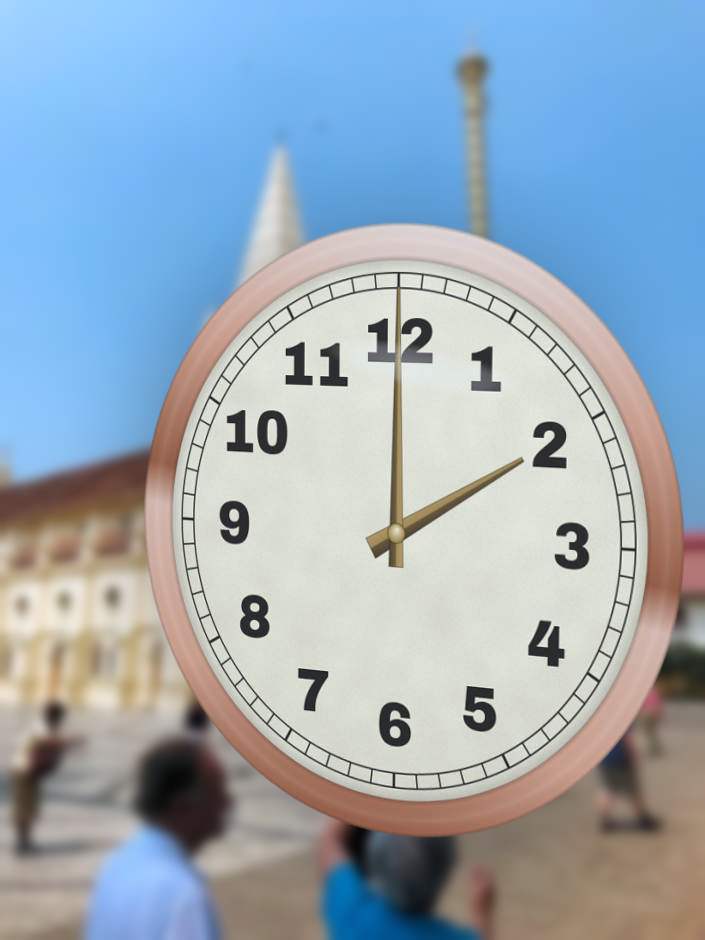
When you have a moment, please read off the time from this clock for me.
2:00
